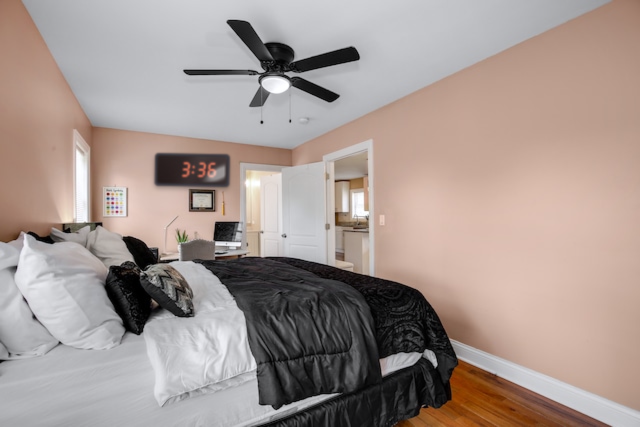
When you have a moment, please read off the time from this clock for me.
3:36
